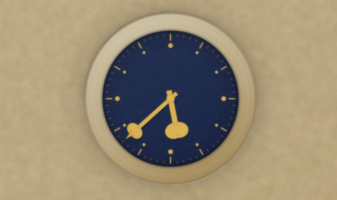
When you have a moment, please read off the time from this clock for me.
5:38
